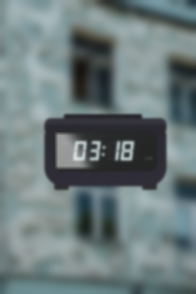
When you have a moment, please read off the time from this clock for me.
3:18
